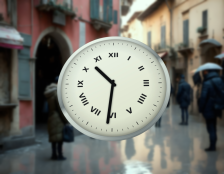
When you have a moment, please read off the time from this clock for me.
10:31
